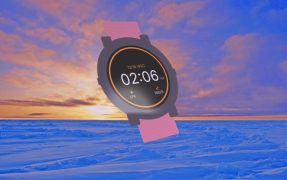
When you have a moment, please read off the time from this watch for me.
2:06
